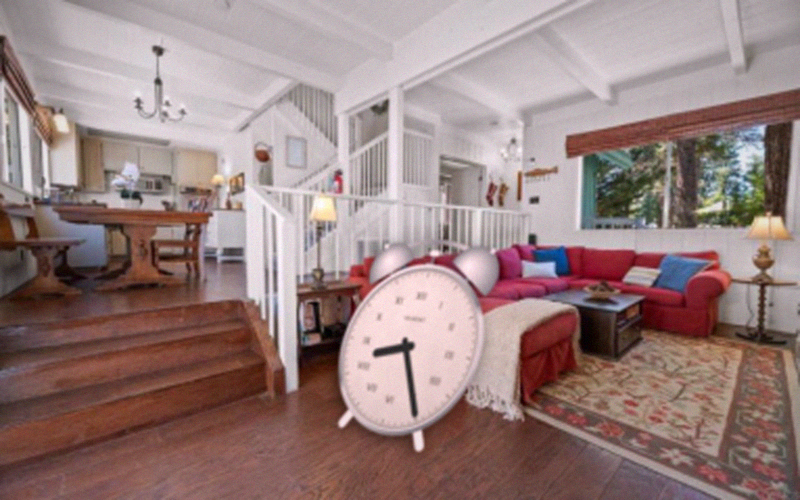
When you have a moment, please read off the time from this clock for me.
8:25
